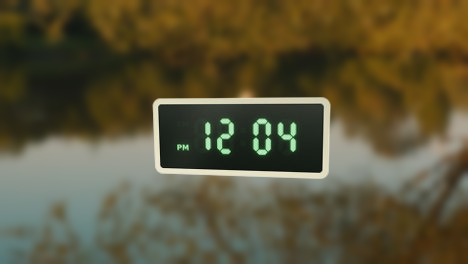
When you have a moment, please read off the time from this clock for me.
12:04
